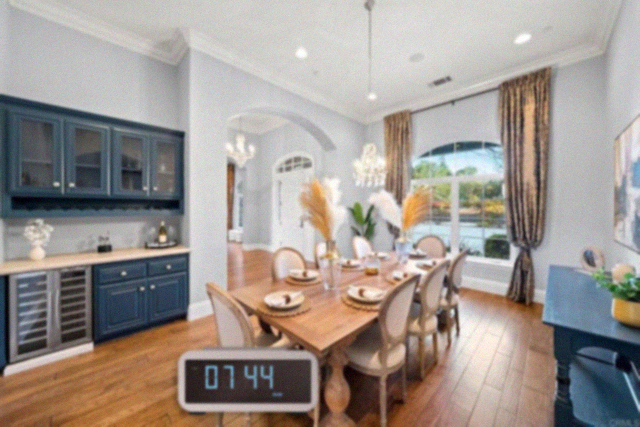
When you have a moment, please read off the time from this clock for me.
7:44
